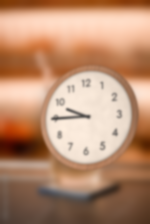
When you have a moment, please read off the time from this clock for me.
9:45
